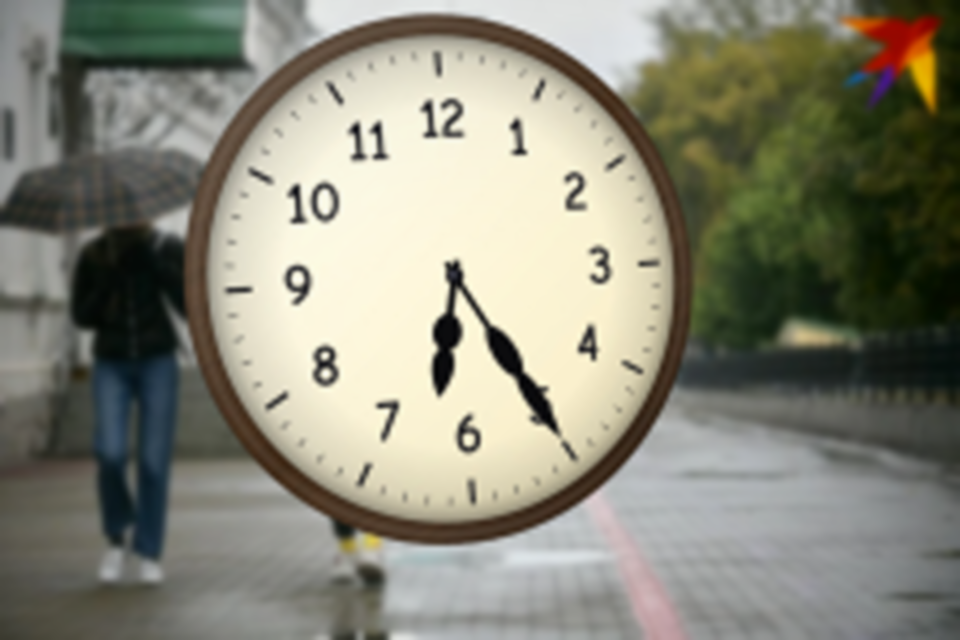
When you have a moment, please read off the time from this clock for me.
6:25
